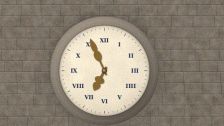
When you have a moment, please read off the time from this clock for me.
6:56
